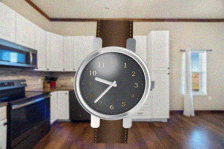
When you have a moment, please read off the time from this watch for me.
9:37
